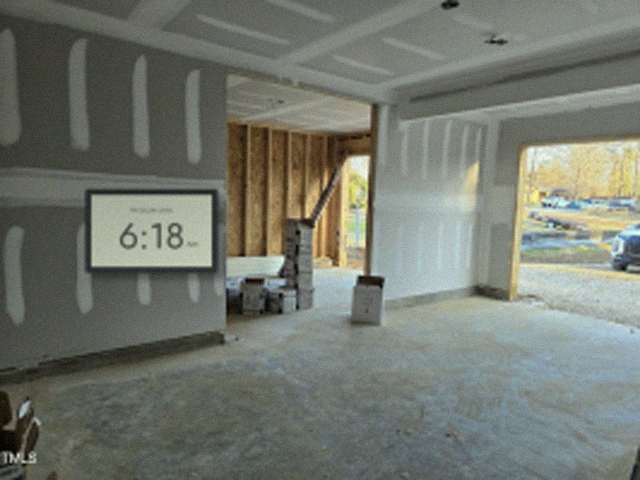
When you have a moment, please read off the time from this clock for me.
6:18
